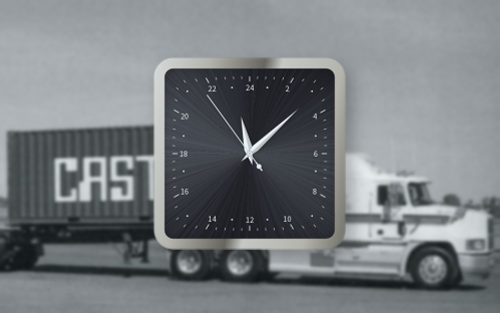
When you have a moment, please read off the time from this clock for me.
23:07:54
